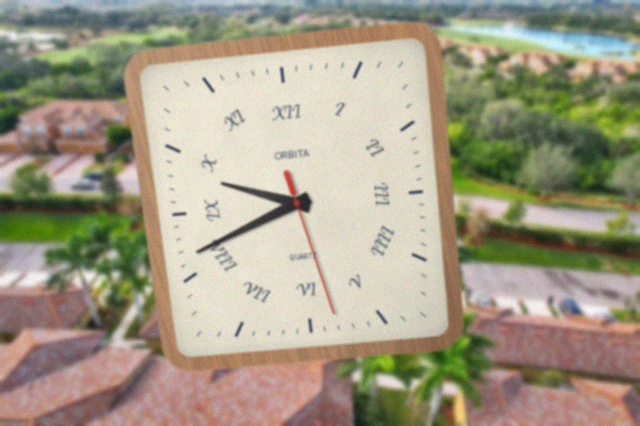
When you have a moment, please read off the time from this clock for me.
9:41:28
